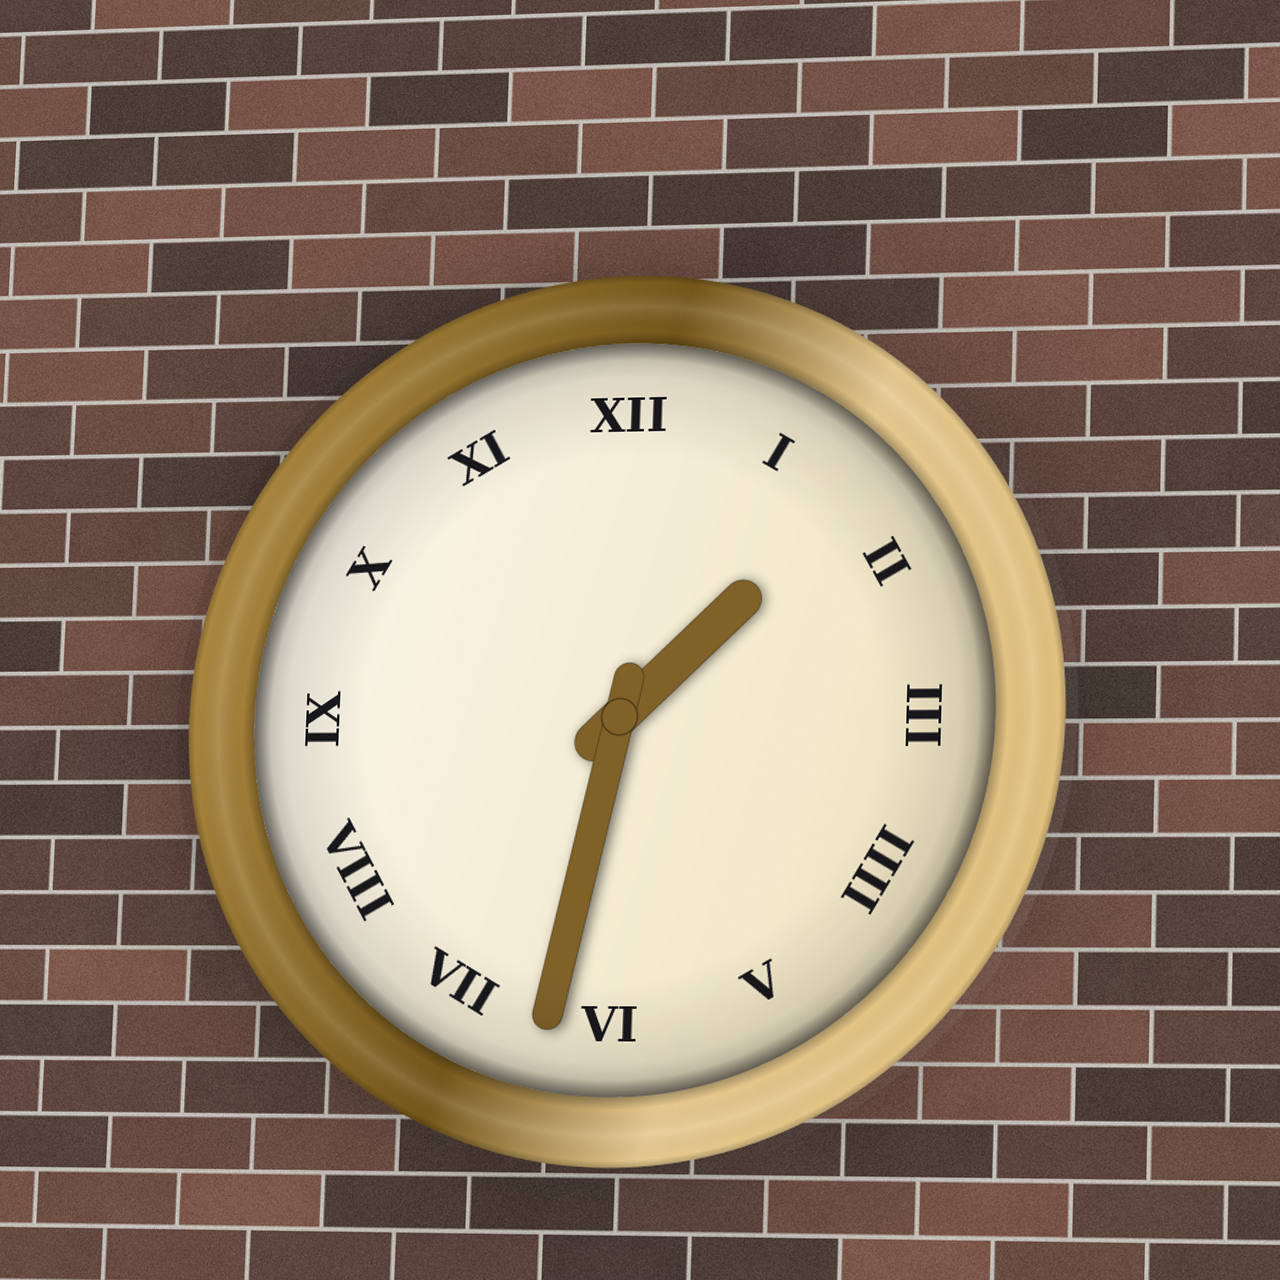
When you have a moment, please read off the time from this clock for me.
1:32
